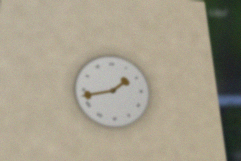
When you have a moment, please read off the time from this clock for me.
1:43
